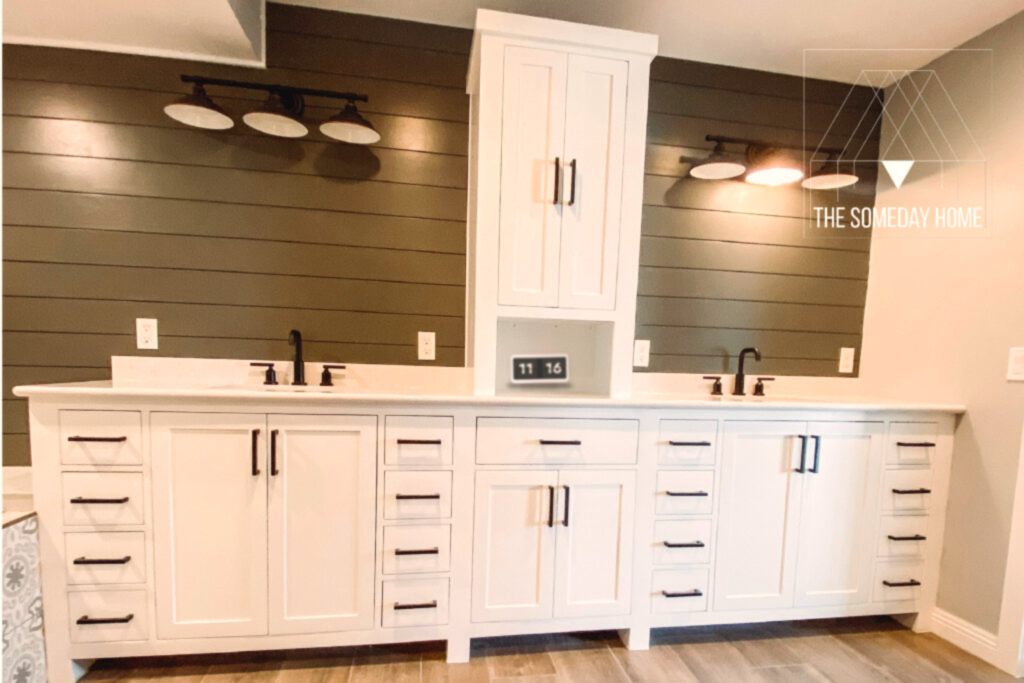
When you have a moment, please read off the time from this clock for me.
11:16
